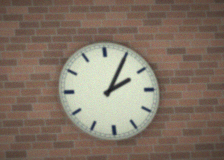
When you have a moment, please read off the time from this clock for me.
2:05
